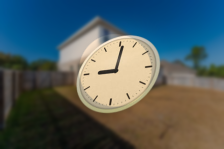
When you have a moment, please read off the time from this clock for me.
9:01
